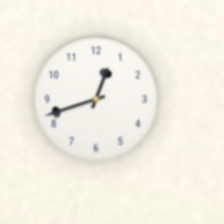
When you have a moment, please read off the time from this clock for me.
12:42
